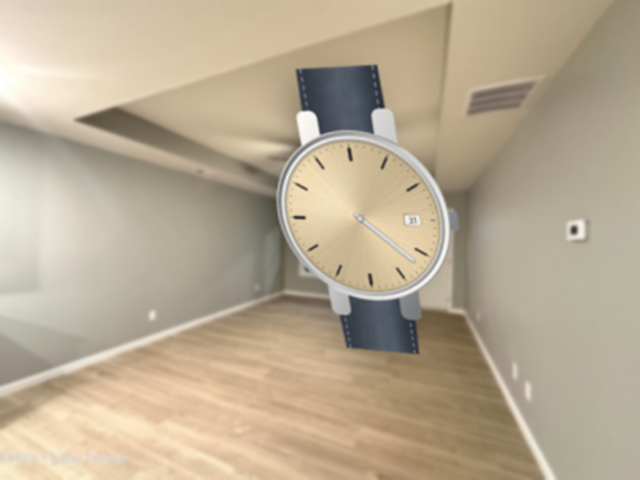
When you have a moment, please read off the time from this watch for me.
4:22
